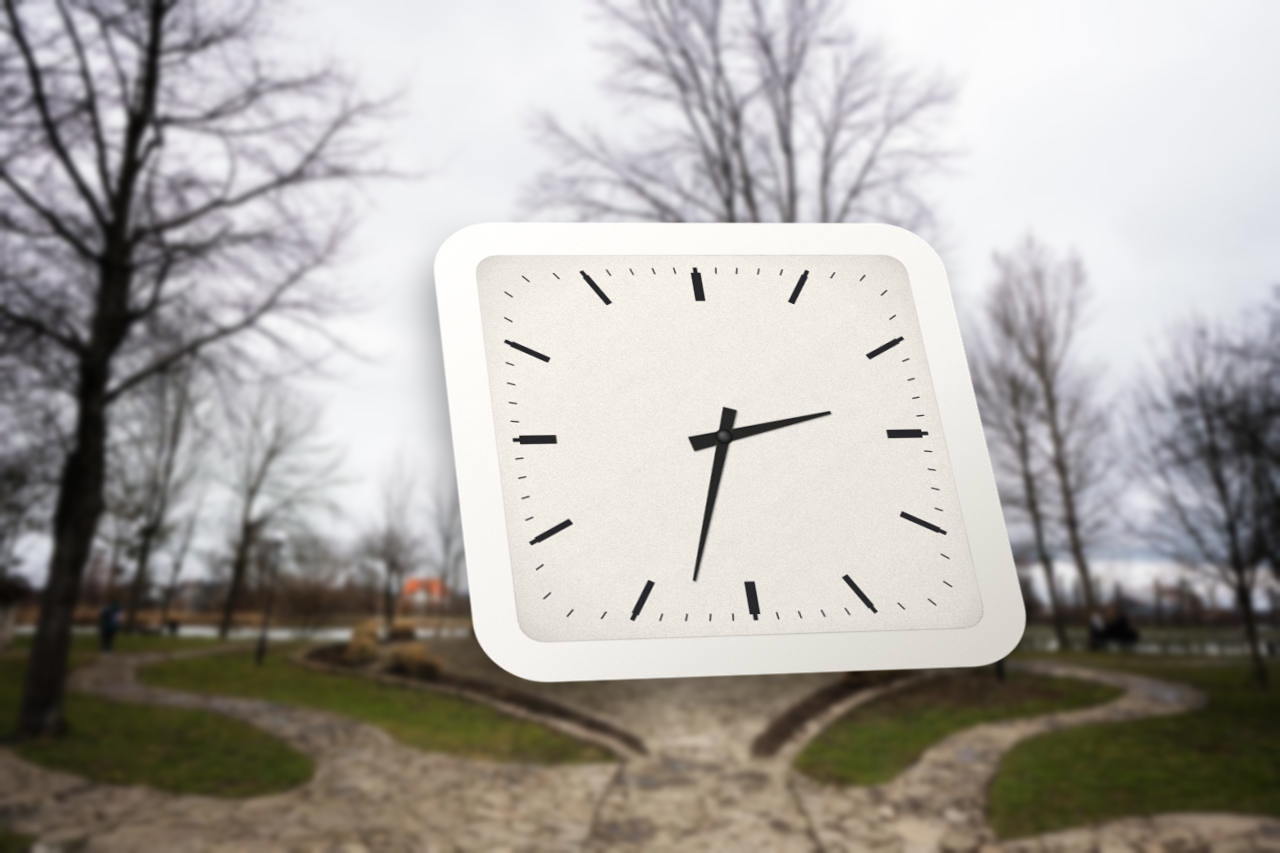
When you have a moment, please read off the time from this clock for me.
2:33
